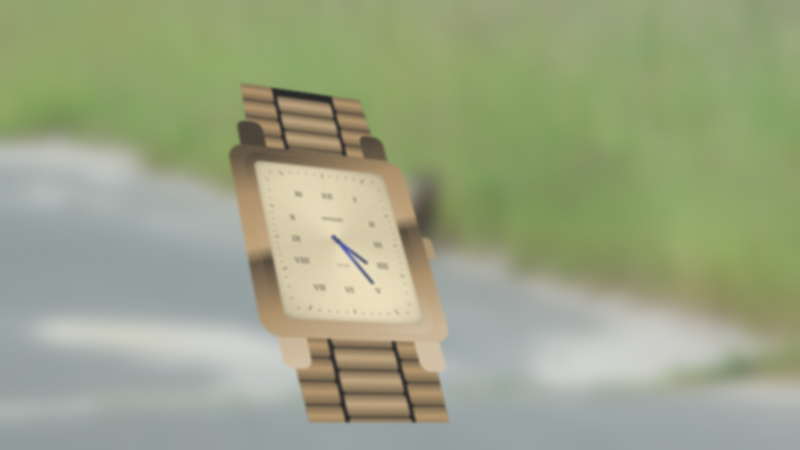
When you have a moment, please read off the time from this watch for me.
4:25
